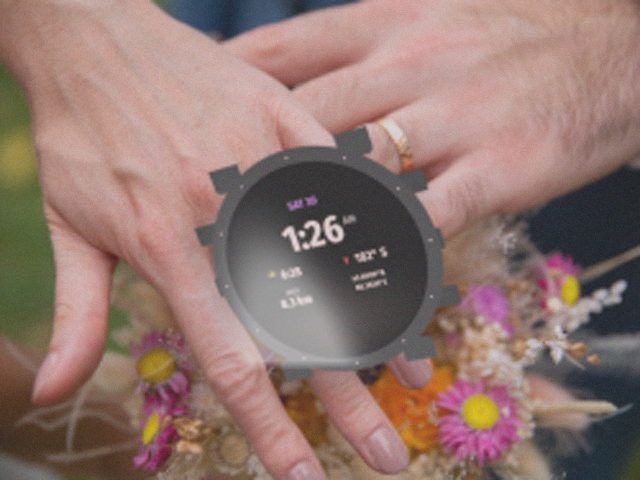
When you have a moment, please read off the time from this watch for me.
1:26
